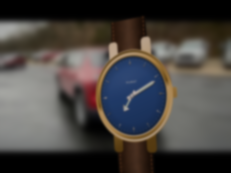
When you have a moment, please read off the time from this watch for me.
7:11
